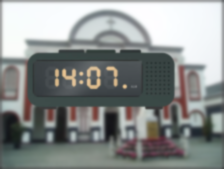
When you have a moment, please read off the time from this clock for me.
14:07
